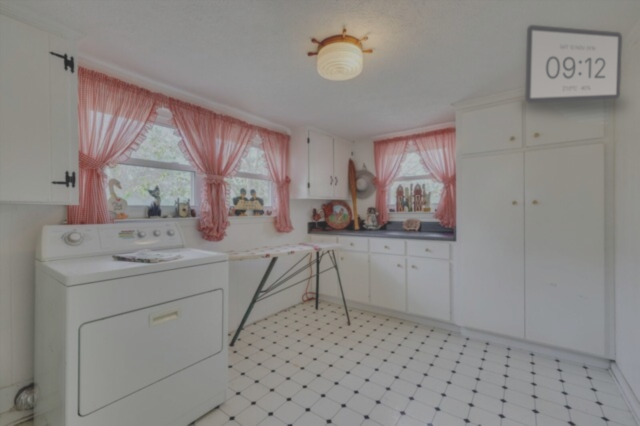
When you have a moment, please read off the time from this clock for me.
9:12
